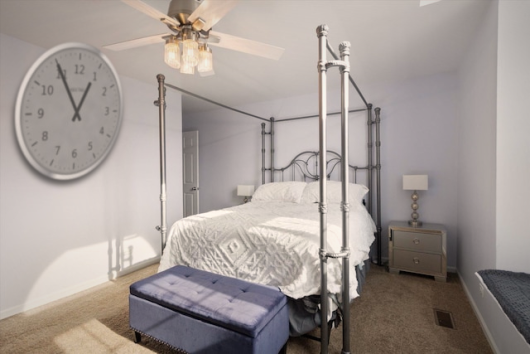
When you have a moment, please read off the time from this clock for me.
12:55
